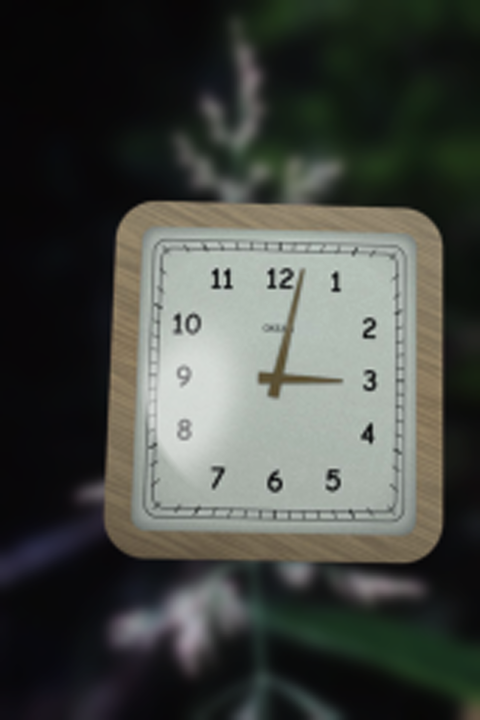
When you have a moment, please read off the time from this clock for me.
3:02
